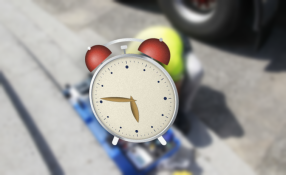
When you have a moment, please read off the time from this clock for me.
5:46
